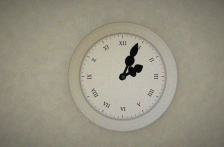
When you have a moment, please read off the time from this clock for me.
2:04
